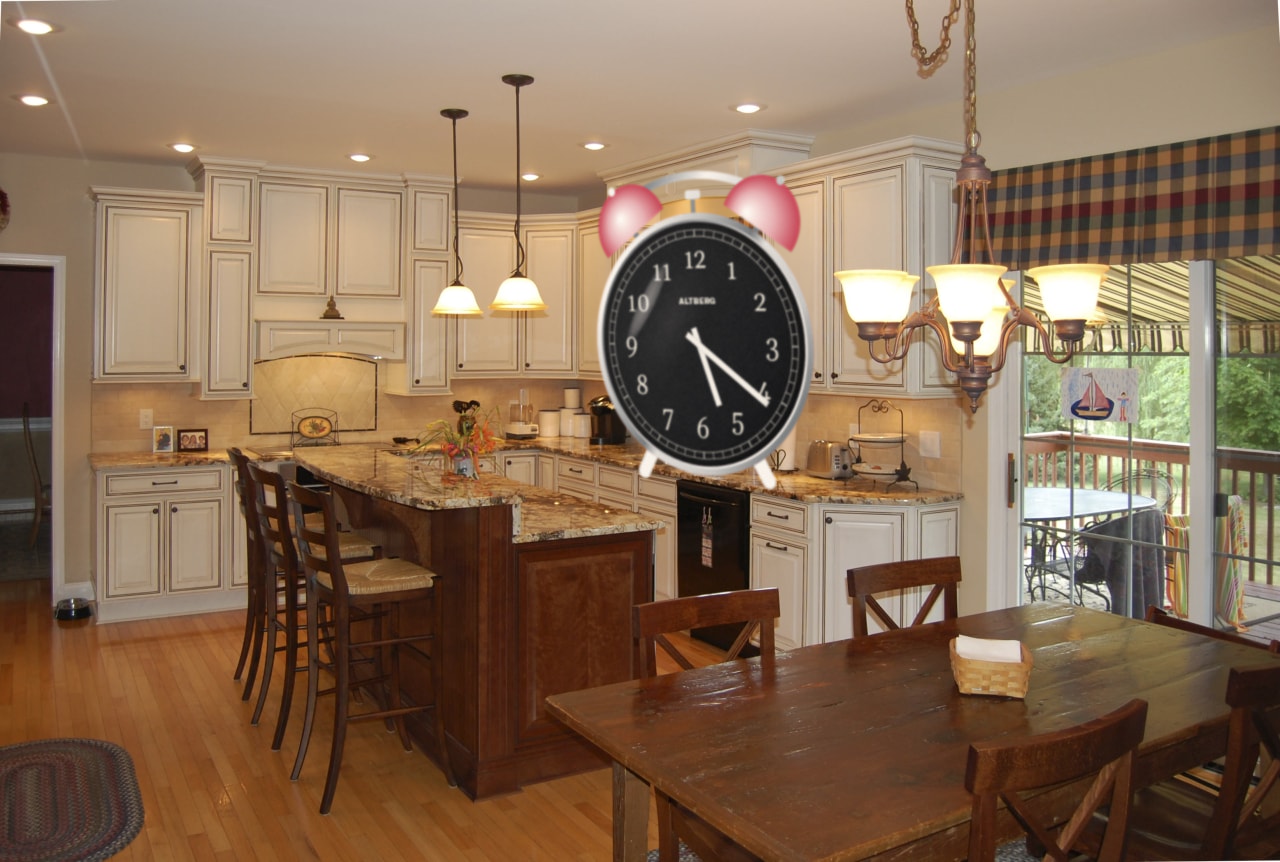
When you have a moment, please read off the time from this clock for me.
5:21
